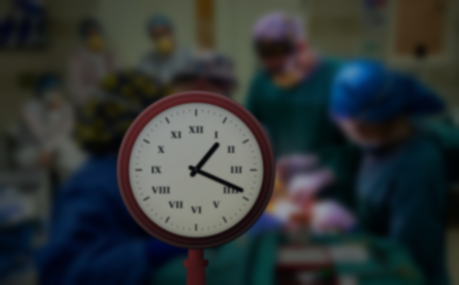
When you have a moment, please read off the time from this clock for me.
1:19
